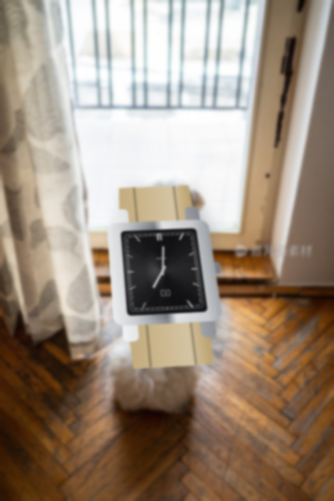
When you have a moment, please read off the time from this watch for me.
7:01
